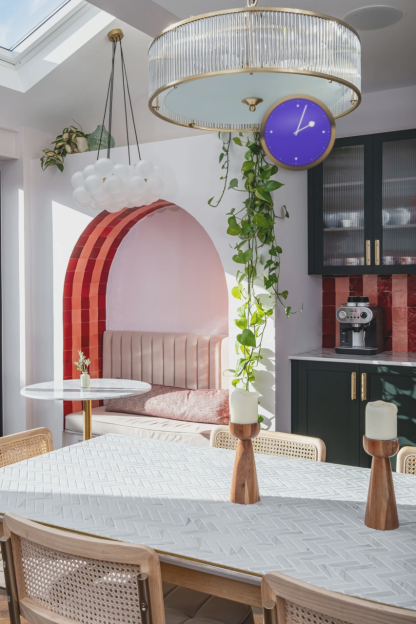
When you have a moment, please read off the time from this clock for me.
2:03
